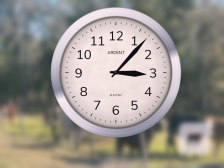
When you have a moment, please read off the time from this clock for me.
3:07
